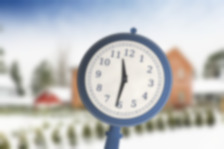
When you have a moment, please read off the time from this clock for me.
11:31
